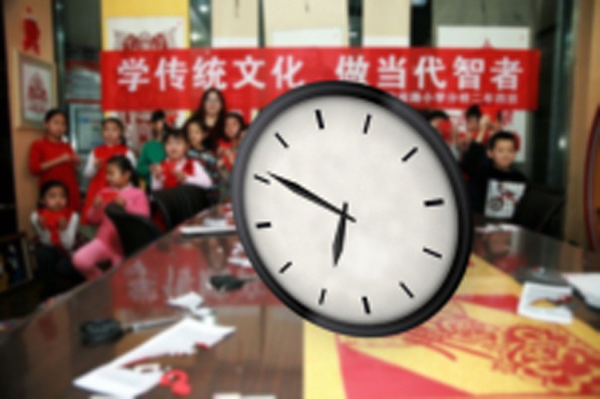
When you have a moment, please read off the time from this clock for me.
6:51
